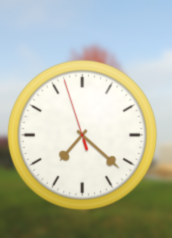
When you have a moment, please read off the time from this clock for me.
7:21:57
